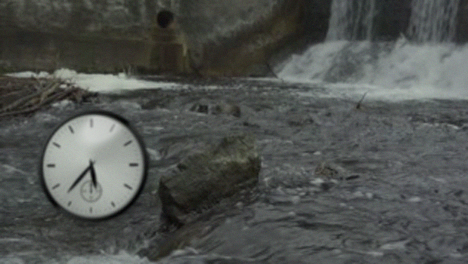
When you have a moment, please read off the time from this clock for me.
5:37
